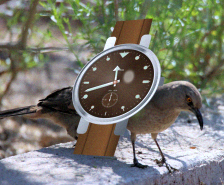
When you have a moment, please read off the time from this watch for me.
11:42
